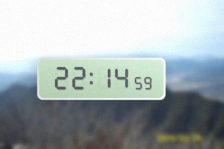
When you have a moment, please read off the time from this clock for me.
22:14:59
